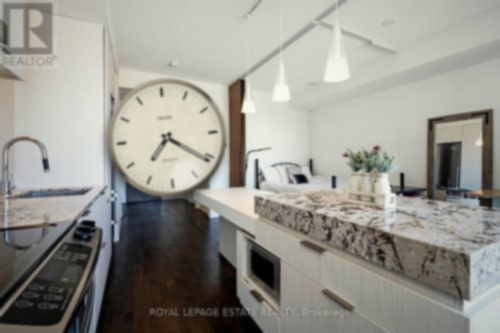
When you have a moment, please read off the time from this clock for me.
7:21
